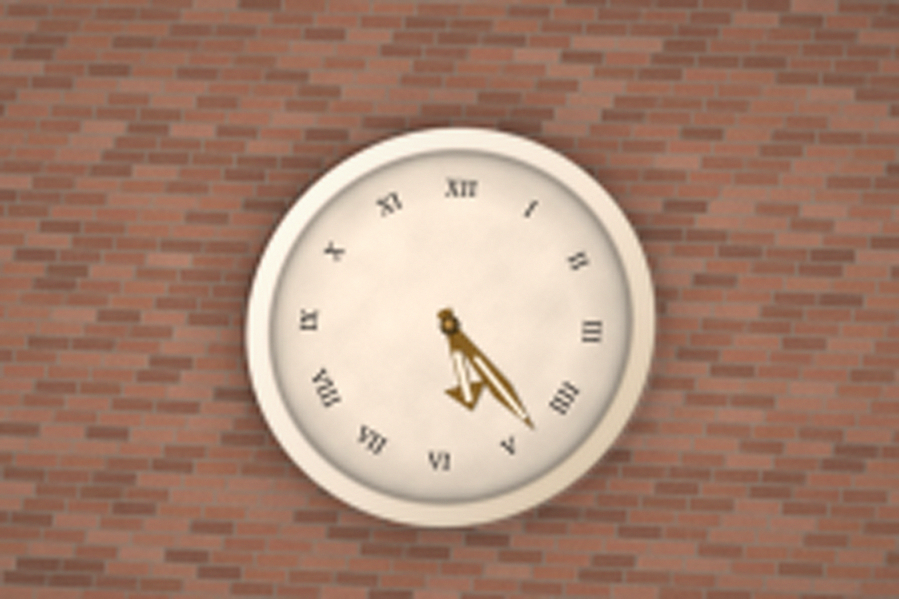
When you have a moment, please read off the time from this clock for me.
5:23
